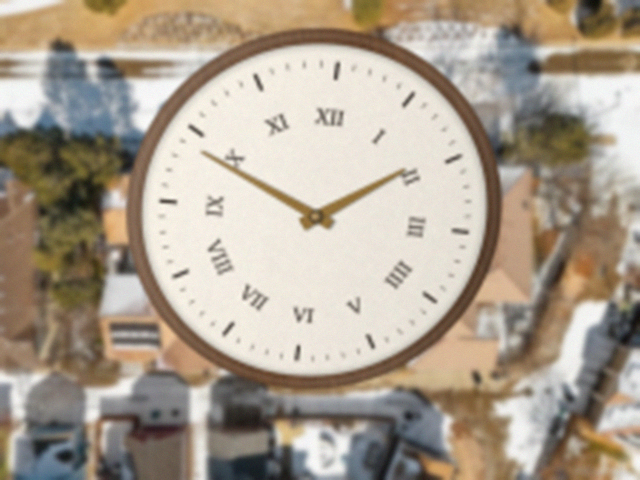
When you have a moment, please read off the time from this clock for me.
1:49
